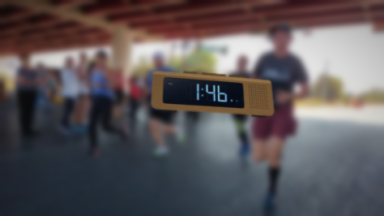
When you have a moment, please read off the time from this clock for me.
1:46
